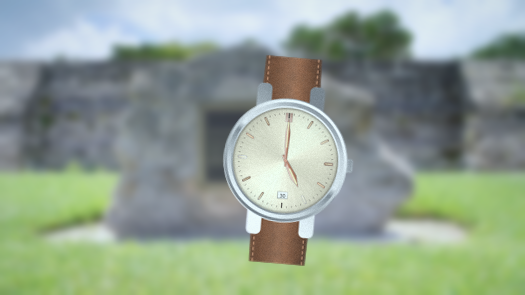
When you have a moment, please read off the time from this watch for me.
5:00
